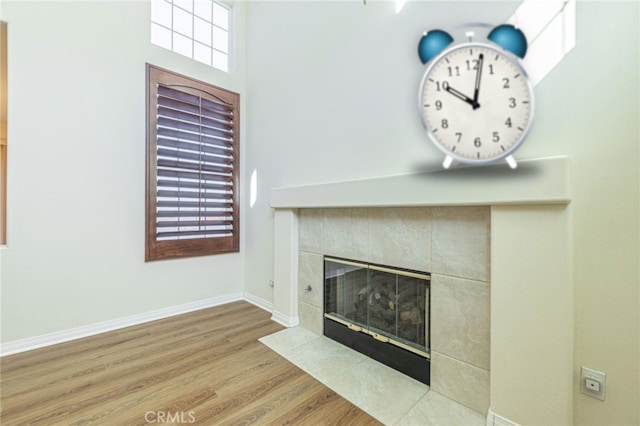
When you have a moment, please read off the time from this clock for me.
10:02
